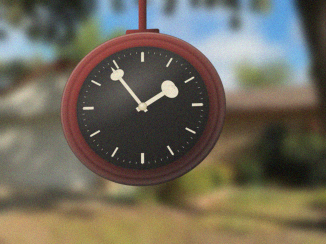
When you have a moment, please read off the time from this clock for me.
1:54
